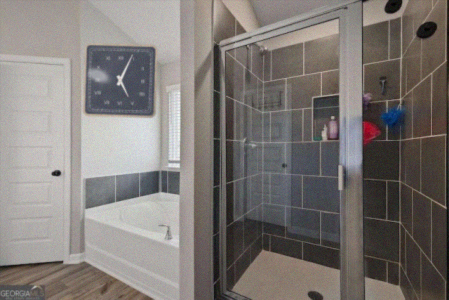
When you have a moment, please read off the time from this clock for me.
5:04
